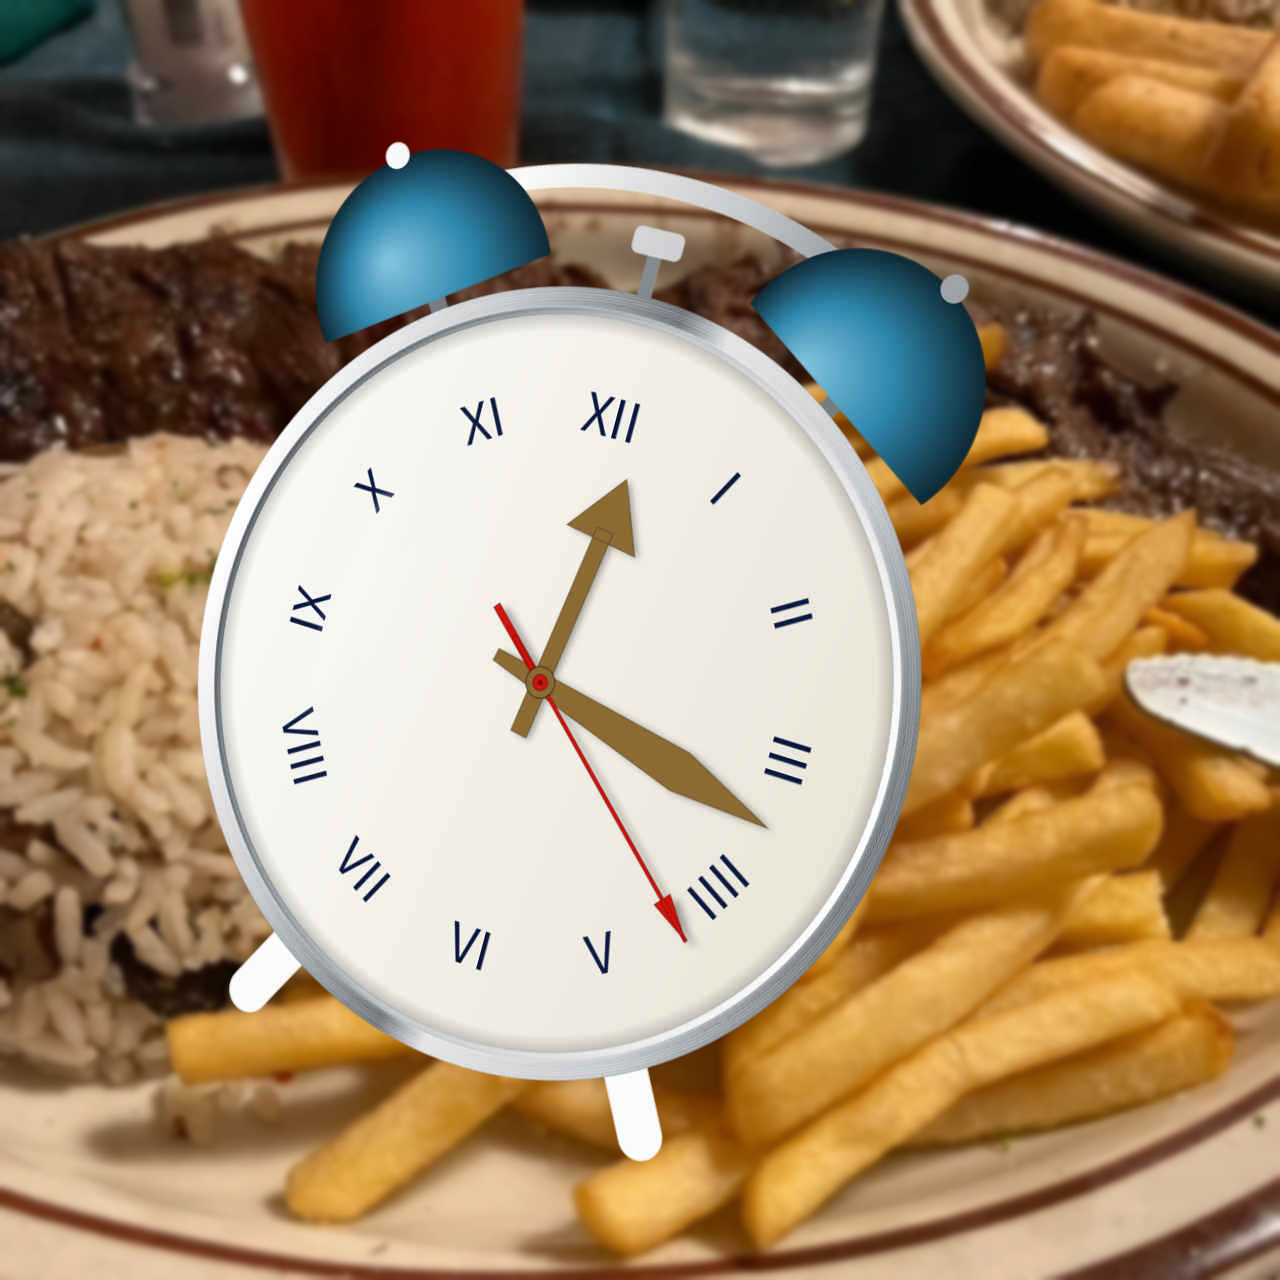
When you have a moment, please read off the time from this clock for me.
12:17:22
